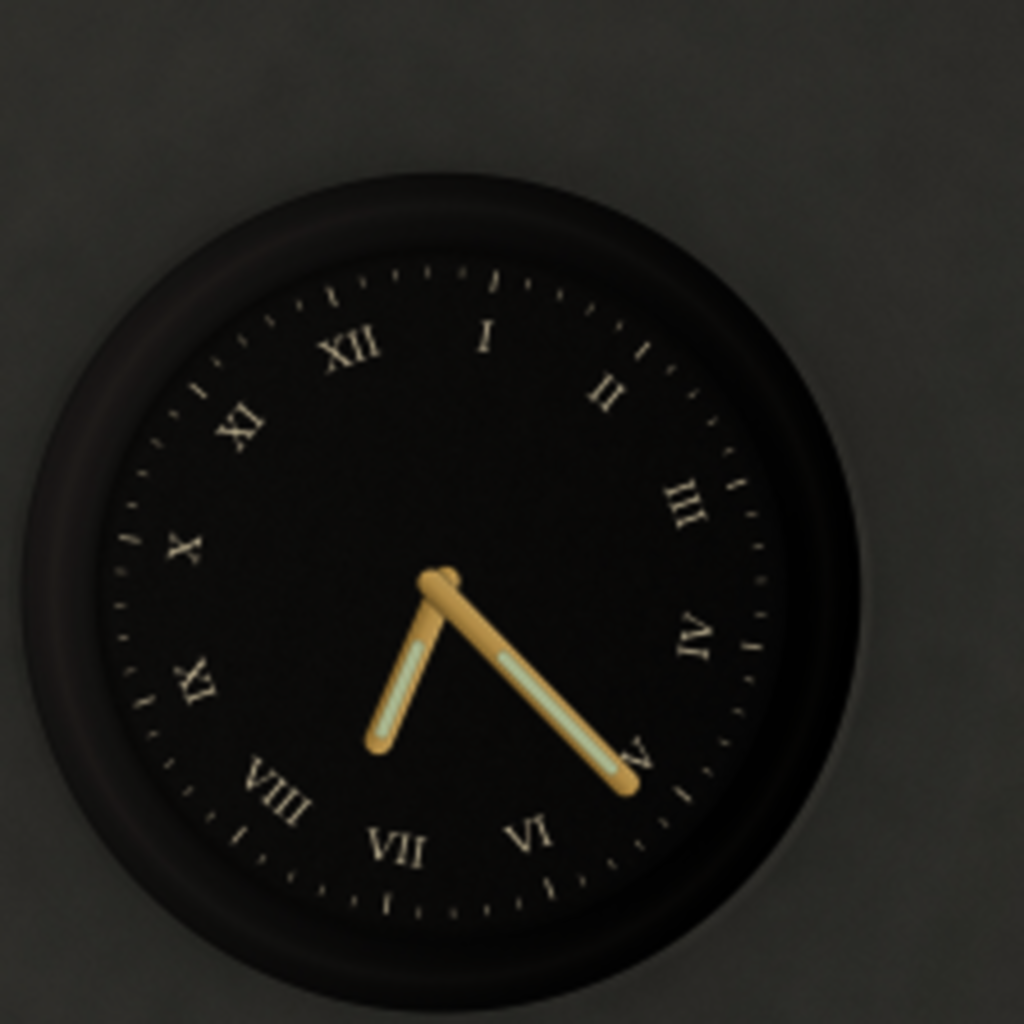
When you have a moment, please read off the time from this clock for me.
7:26
